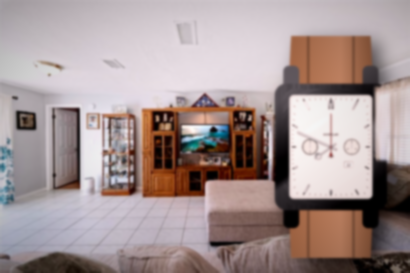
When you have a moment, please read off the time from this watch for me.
7:49
